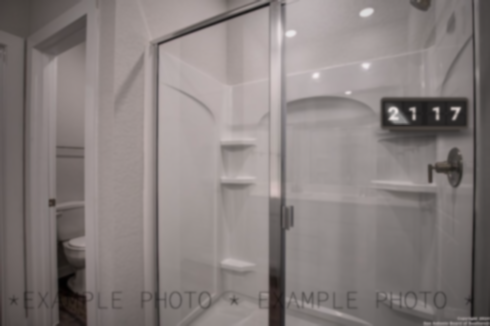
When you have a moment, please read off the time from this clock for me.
21:17
